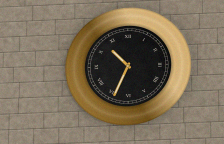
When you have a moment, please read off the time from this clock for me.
10:34
